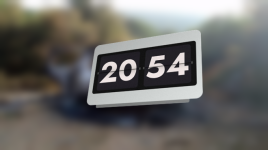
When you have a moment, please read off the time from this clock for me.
20:54
